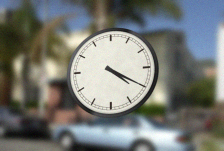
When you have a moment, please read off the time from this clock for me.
4:20
